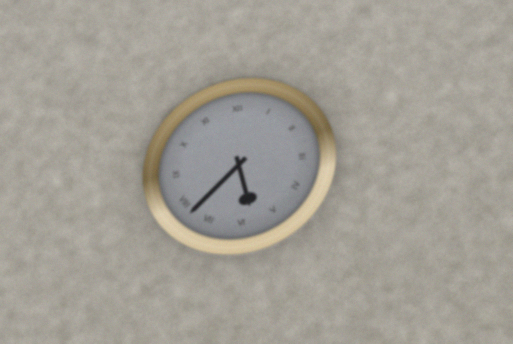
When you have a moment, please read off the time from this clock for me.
5:38
